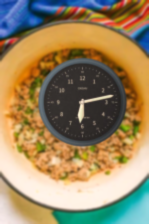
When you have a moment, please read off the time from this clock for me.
6:13
